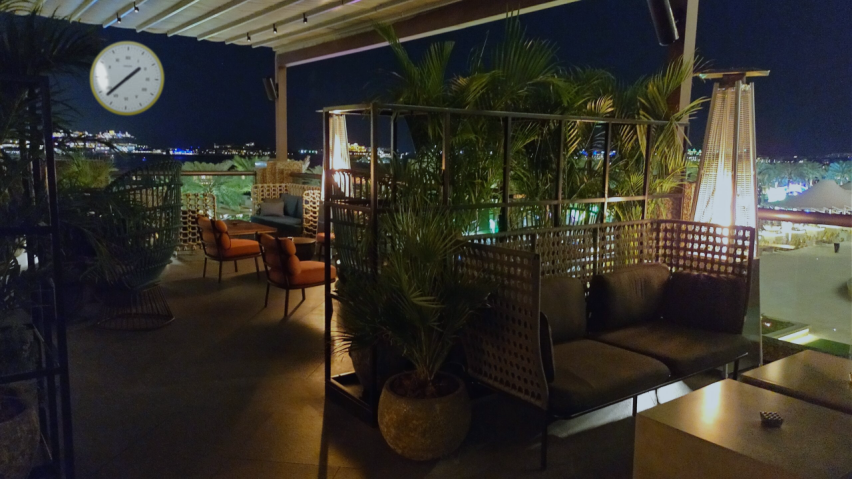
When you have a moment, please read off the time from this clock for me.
1:38
